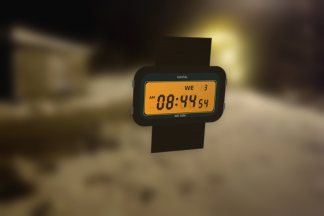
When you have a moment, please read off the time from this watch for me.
8:44:54
